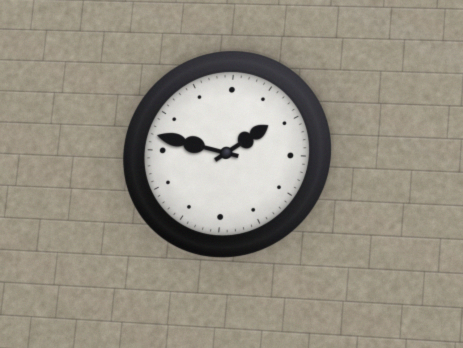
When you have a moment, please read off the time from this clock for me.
1:47
